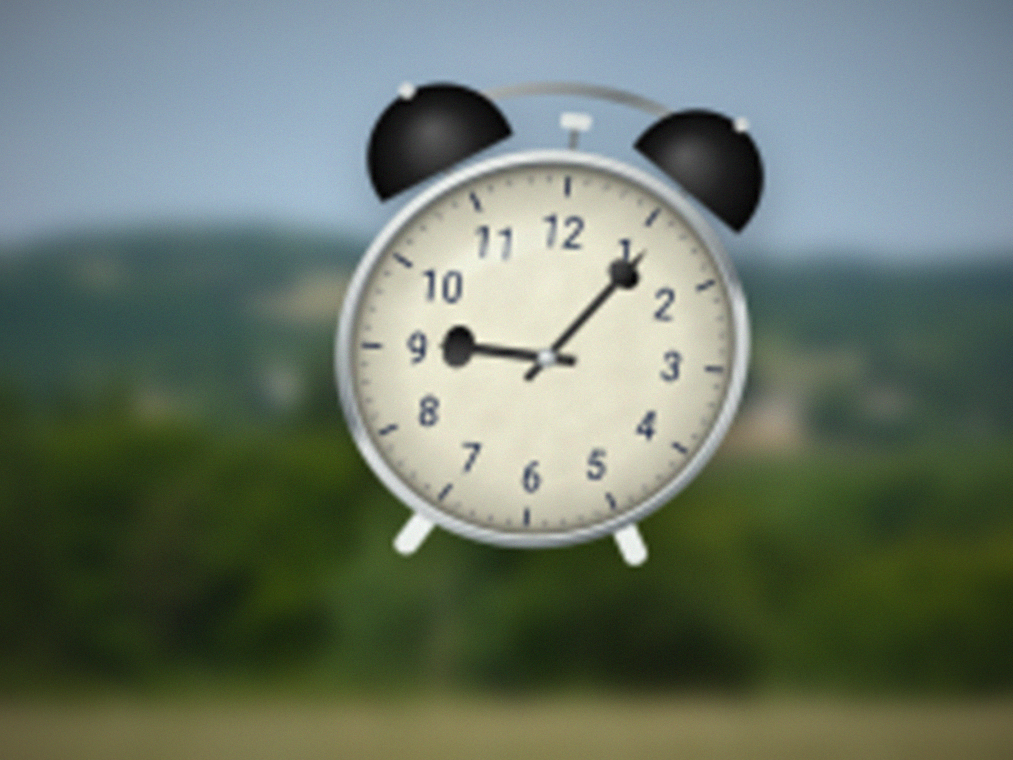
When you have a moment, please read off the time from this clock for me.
9:06
